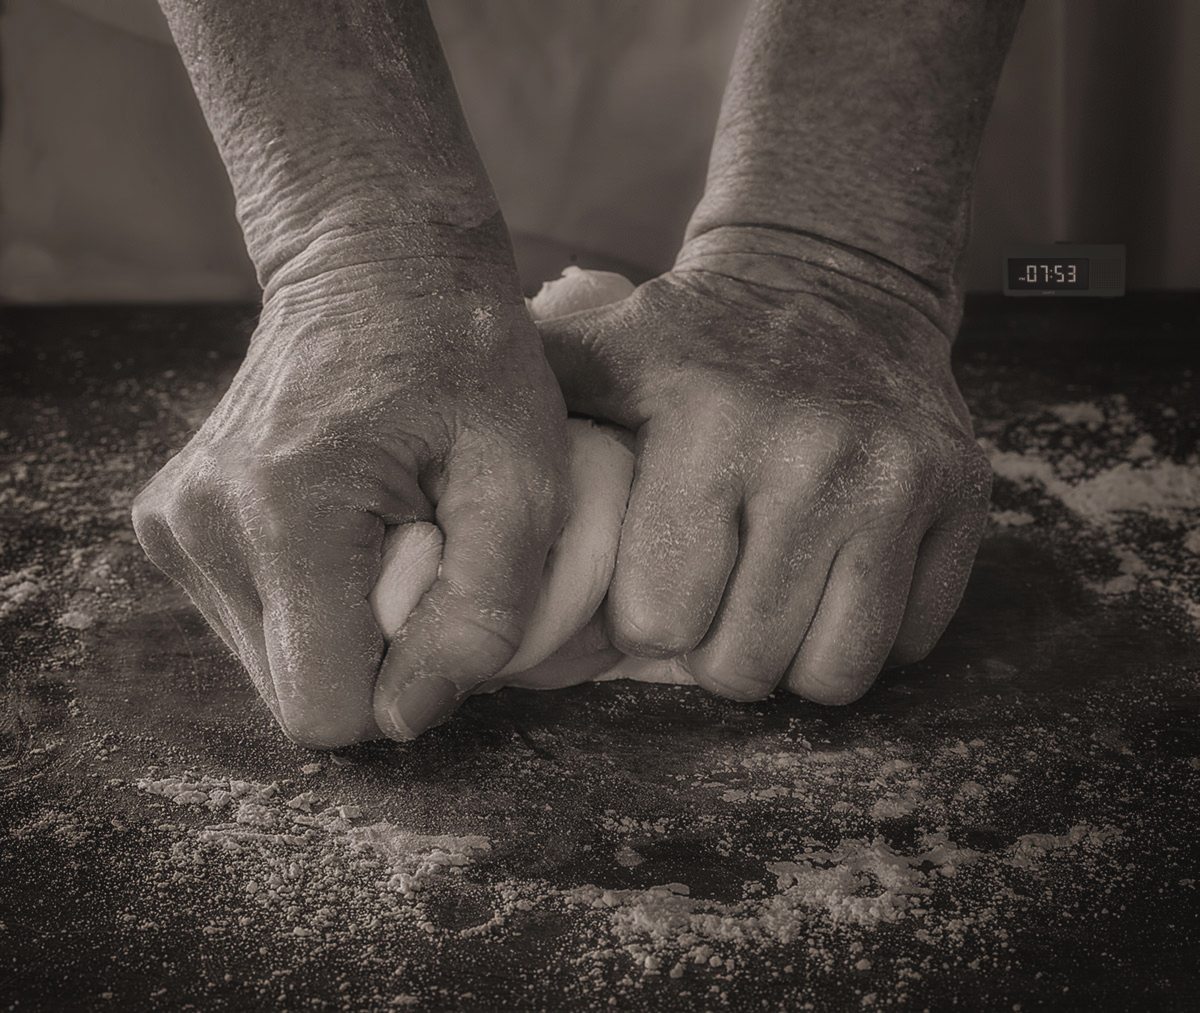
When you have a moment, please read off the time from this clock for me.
7:53
